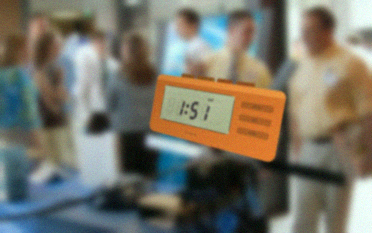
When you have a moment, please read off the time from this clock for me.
1:51
